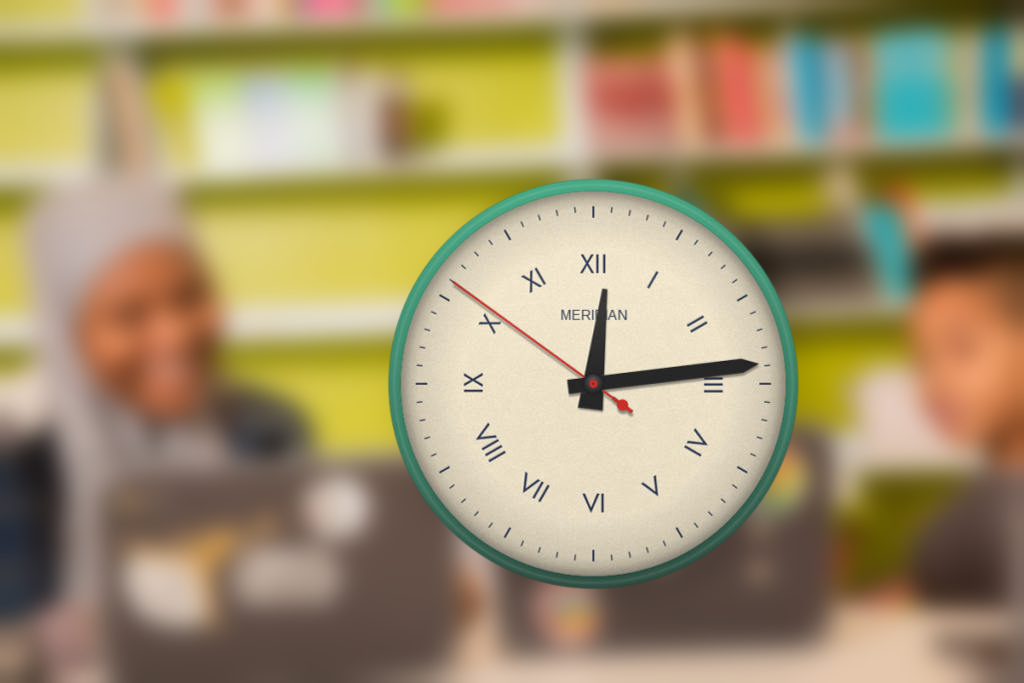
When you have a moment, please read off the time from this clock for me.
12:13:51
